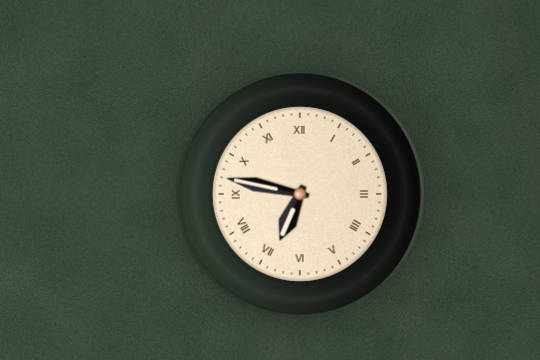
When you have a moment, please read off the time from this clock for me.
6:47
